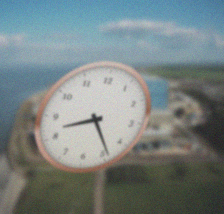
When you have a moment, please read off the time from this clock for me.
8:24
